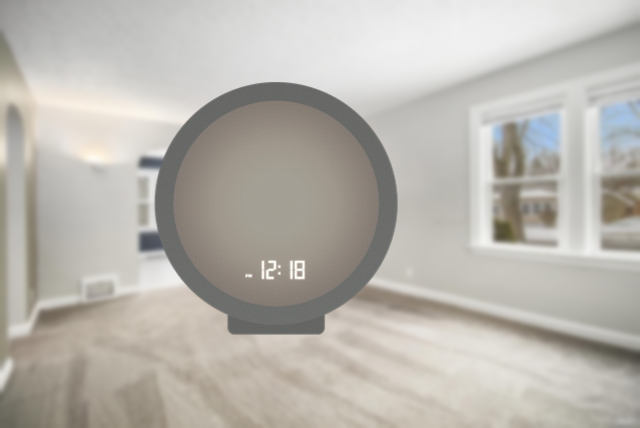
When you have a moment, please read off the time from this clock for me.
12:18
